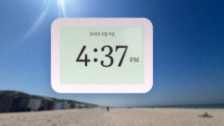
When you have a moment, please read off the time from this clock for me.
4:37
